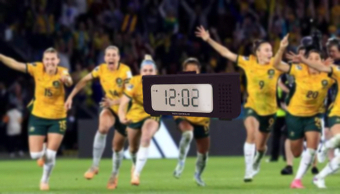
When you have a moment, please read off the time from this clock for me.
12:02
